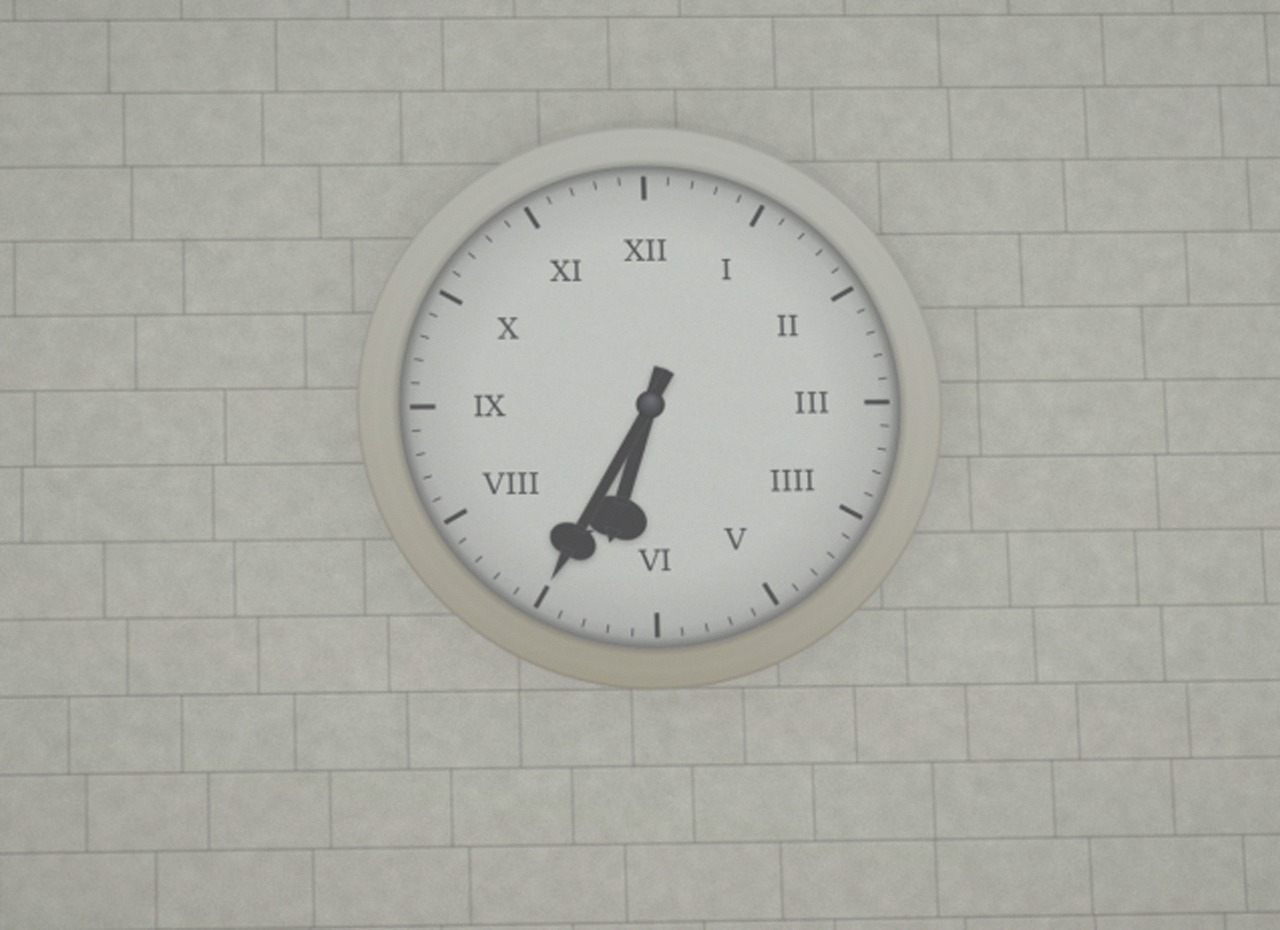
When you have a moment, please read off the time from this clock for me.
6:35
